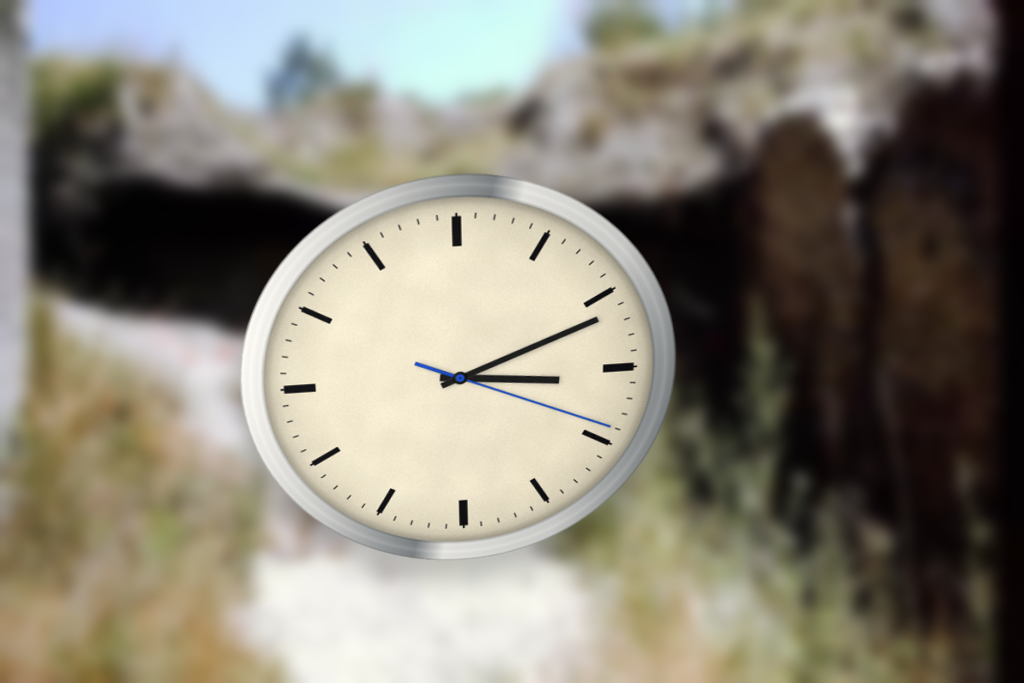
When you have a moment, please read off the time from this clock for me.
3:11:19
